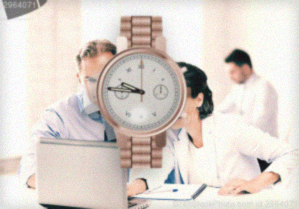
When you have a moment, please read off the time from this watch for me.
9:46
